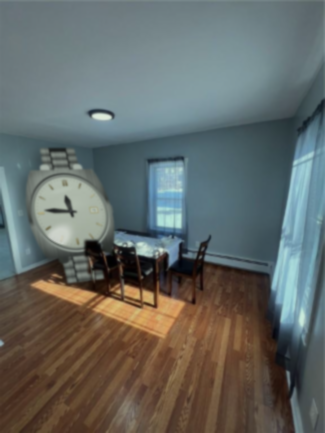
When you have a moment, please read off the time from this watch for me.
11:46
